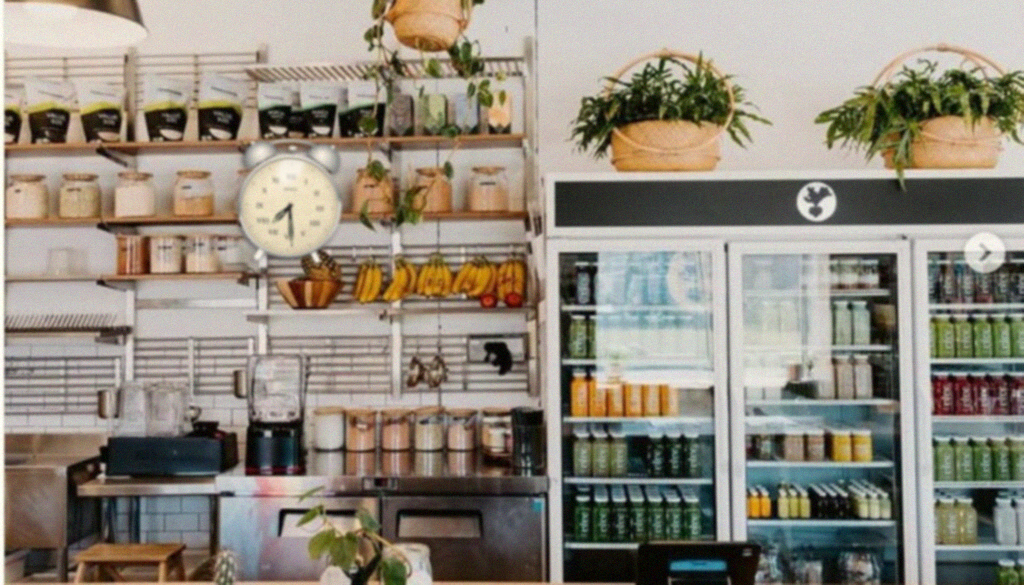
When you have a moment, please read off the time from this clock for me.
7:29
